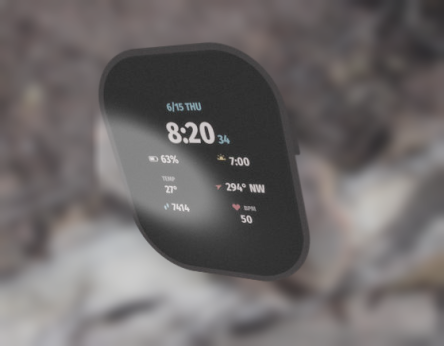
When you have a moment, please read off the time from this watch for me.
8:20:34
